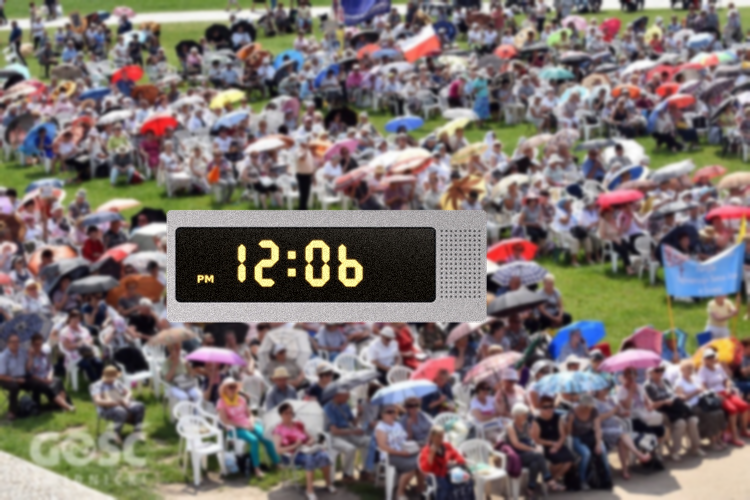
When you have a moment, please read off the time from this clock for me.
12:06
